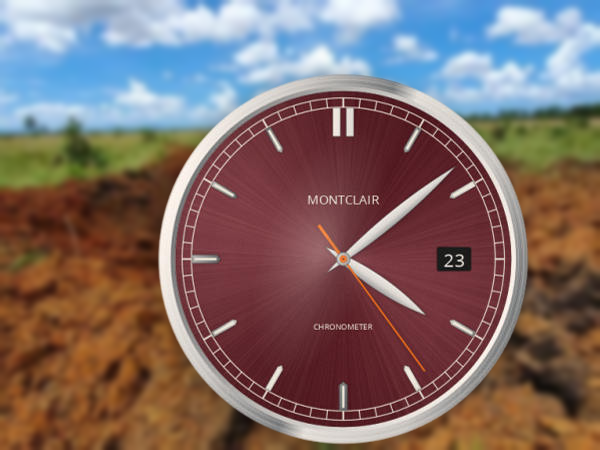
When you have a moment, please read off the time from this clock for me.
4:08:24
